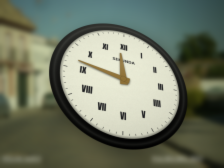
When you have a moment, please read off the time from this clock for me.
11:47
